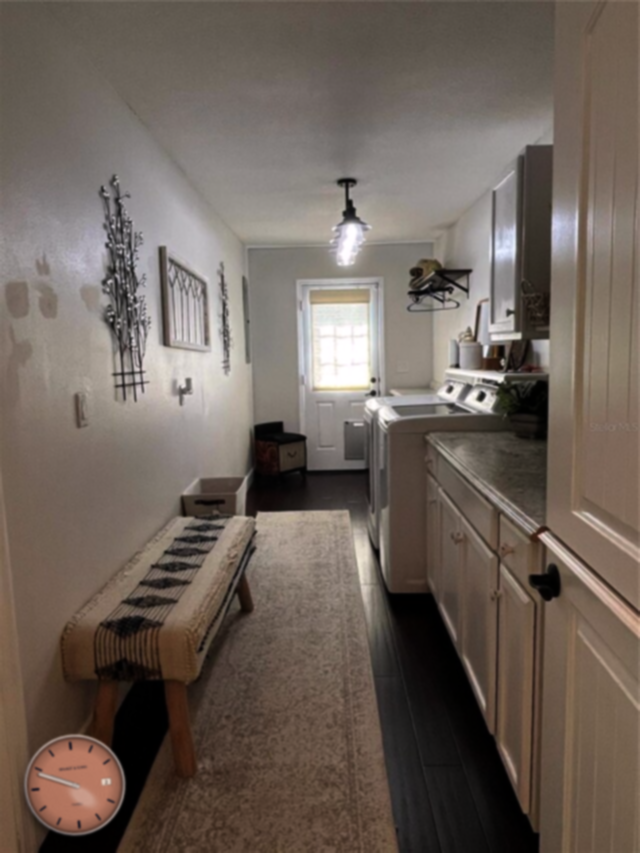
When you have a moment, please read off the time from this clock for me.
9:49
